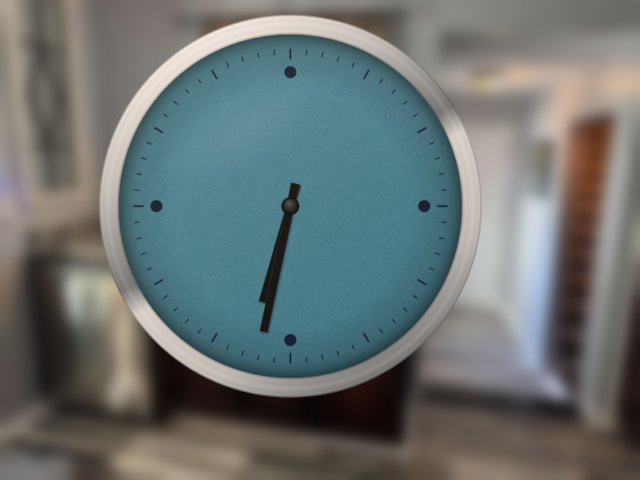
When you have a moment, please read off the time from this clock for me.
6:32
